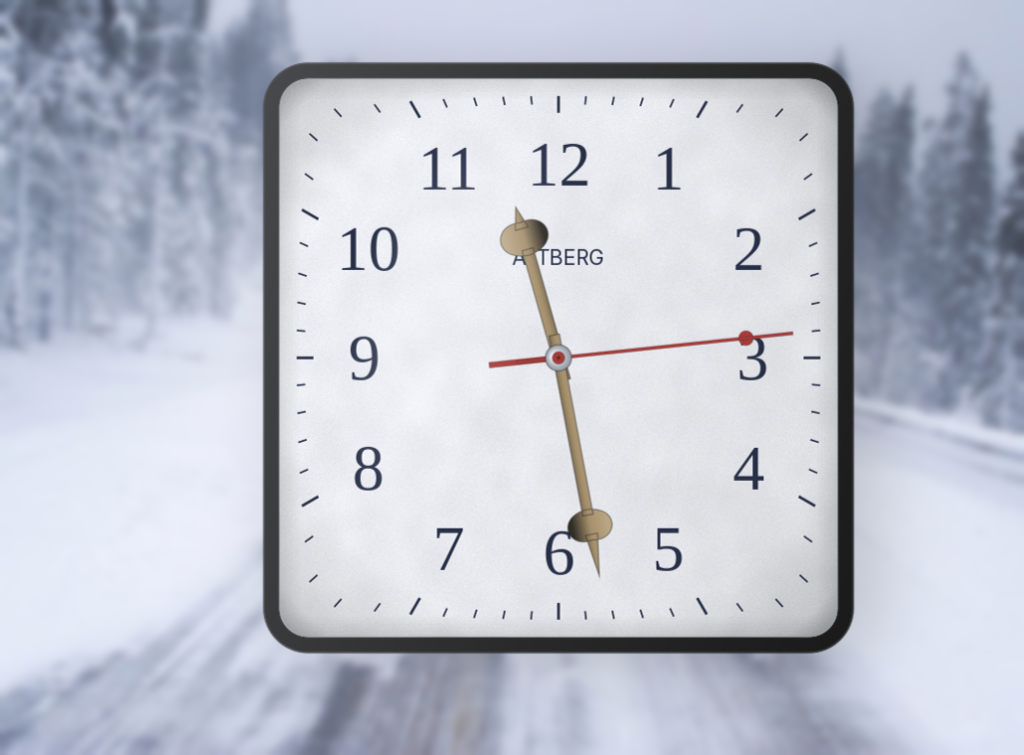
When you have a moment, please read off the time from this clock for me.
11:28:14
